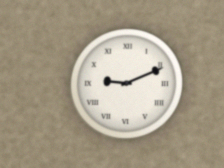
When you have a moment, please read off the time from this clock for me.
9:11
